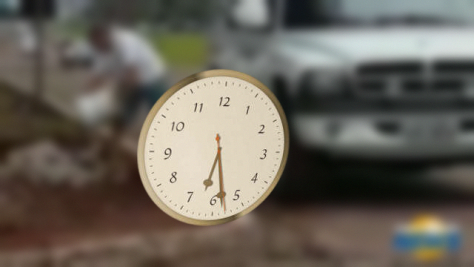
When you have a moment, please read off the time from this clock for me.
6:28:28
